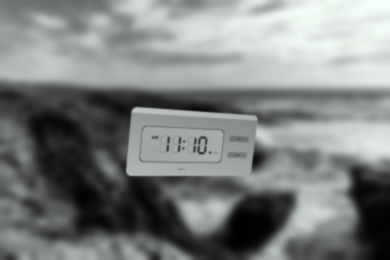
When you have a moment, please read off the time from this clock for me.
11:10
